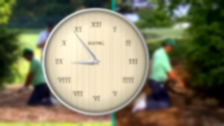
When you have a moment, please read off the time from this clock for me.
8:54
